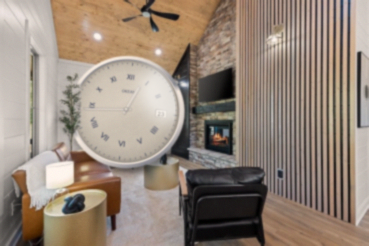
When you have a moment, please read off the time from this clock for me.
12:44
